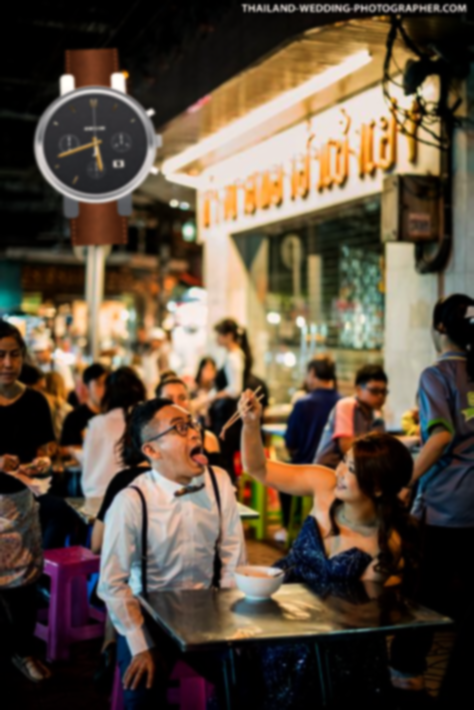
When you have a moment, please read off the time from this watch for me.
5:42
